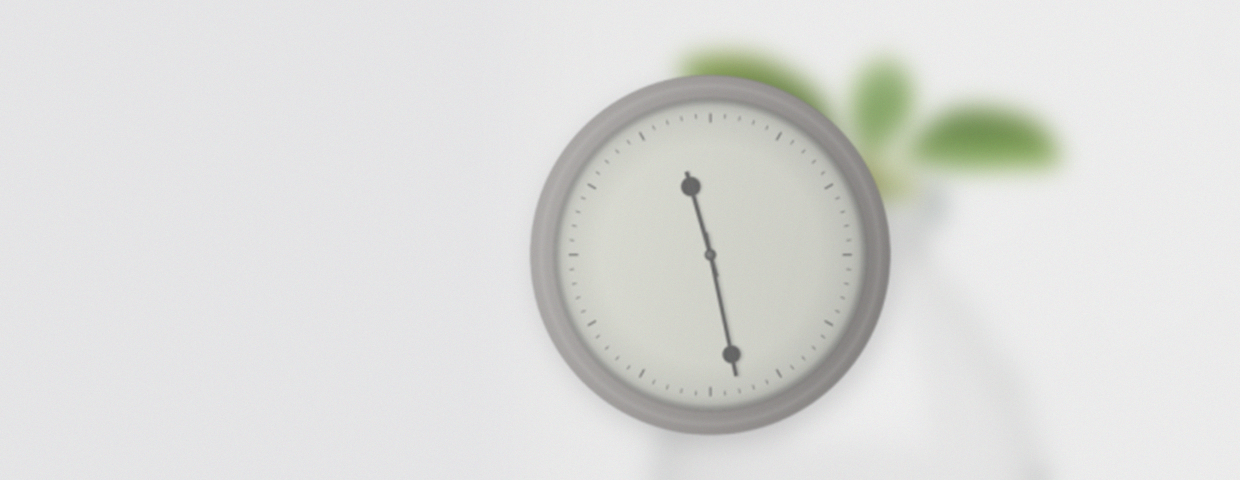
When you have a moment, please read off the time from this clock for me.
11:28
